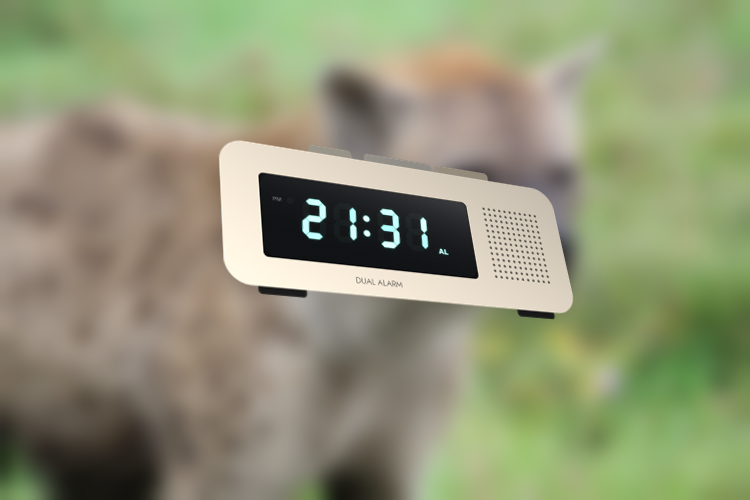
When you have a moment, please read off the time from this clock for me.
21:31
